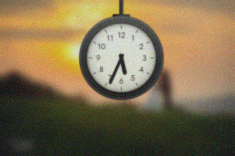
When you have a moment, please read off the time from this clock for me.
5:34
